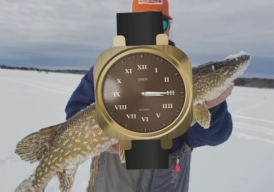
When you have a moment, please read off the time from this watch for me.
3:15
